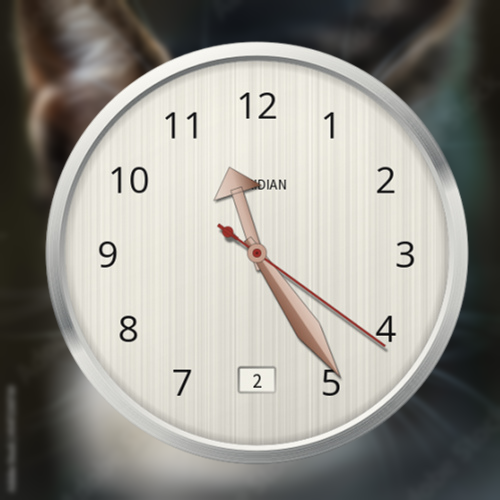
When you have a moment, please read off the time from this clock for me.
11:24:21
